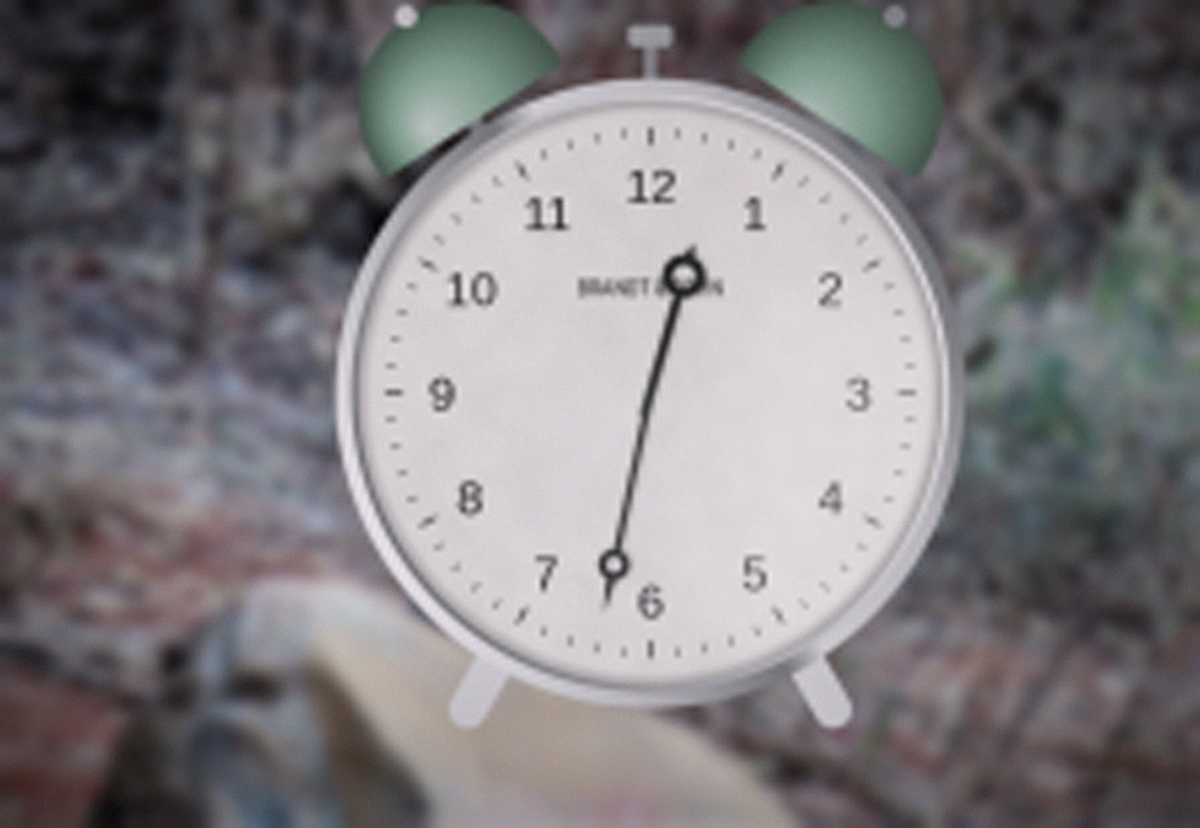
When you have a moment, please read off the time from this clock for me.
12:32
